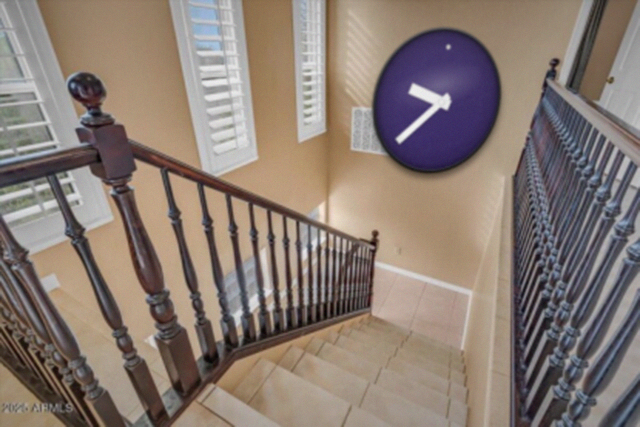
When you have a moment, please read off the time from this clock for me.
9:38
